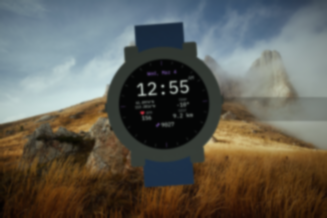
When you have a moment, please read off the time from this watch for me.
12:55
